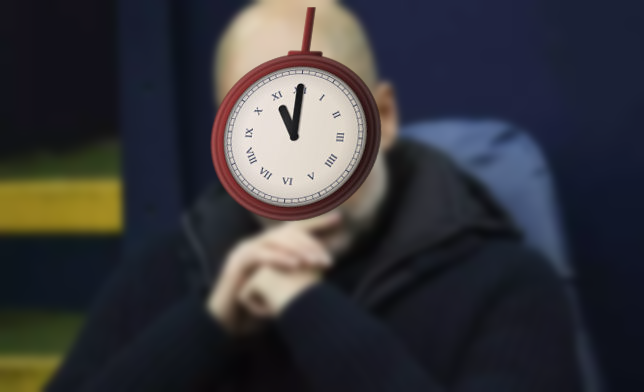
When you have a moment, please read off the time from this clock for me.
11:00
